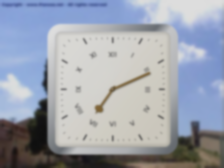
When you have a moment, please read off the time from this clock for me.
7:11
